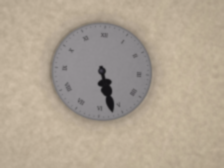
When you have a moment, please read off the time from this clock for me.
5:27
